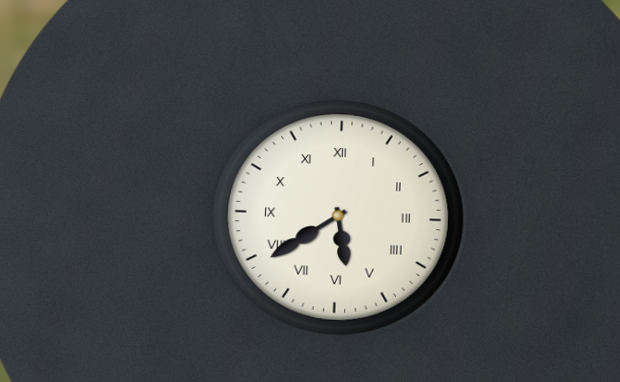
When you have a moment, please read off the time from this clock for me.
5:39
